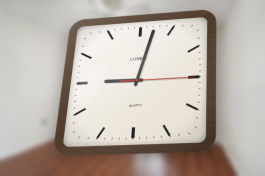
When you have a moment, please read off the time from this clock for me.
9:02:15
